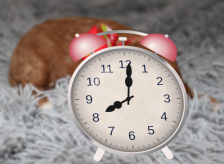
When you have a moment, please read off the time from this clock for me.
8:01
